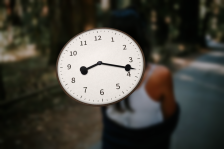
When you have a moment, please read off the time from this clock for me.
8:18
